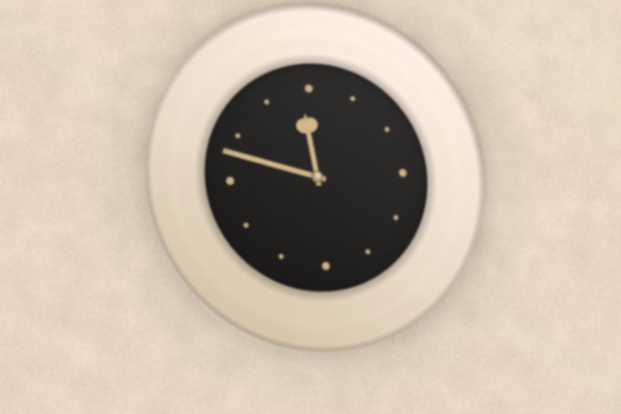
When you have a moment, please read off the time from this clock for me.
11:48
